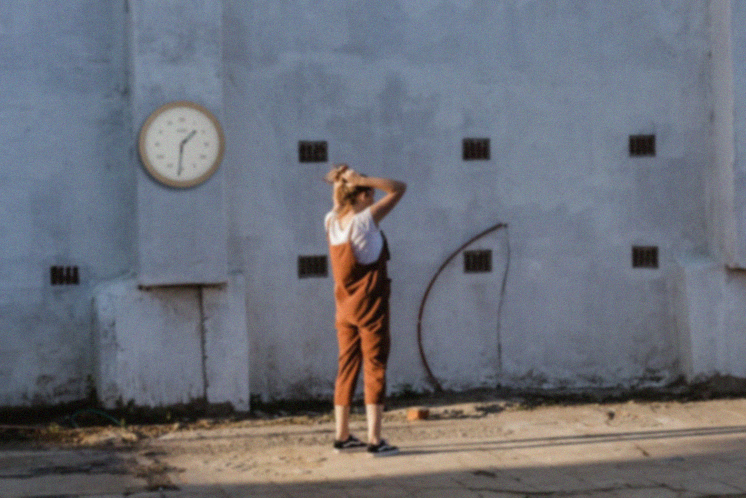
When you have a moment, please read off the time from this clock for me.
1:31
